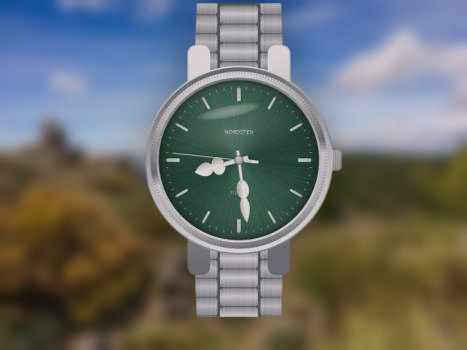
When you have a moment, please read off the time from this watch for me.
8:28:46
